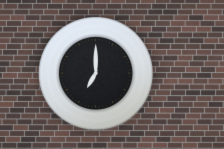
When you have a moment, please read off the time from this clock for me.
7:00
